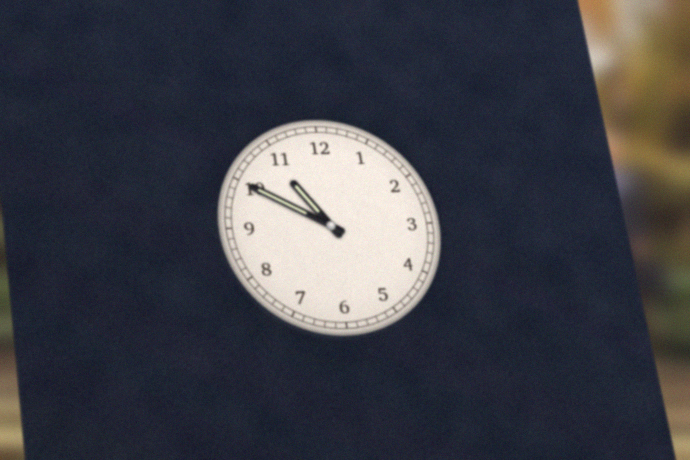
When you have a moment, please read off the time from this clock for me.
10:50
